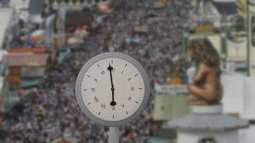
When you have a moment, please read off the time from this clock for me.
5:59
